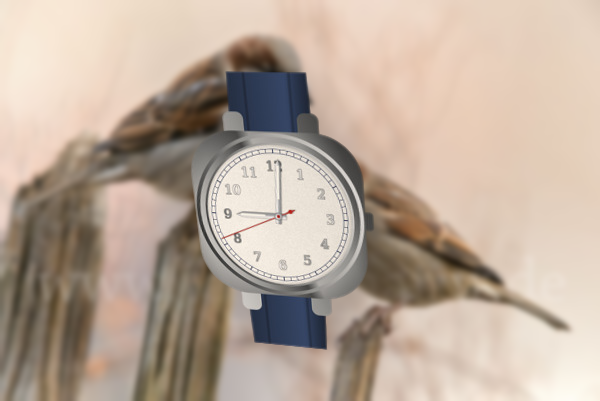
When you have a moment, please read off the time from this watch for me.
9:00:41
